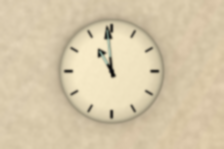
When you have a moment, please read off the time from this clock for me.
10:59
